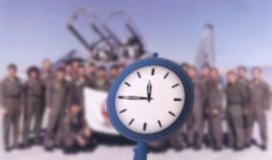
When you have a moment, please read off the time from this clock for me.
11:45
